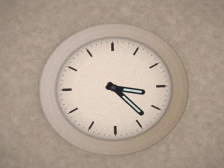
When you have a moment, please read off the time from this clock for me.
3:23
